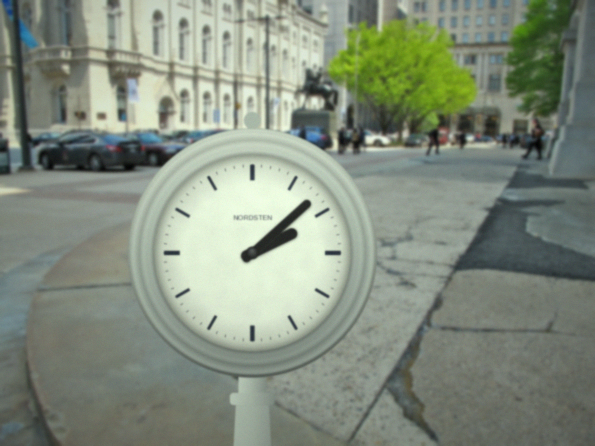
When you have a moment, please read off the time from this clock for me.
2:08
